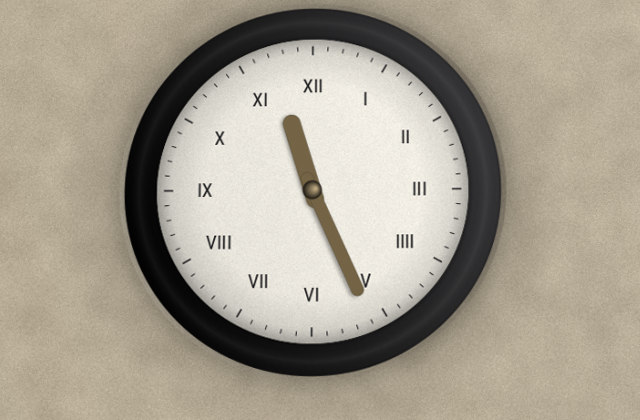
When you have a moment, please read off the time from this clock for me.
11:26
